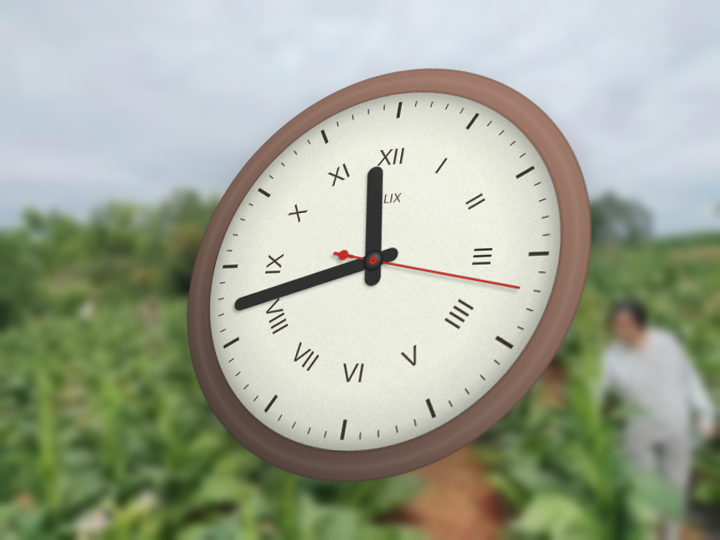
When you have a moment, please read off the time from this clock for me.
11:42:17
